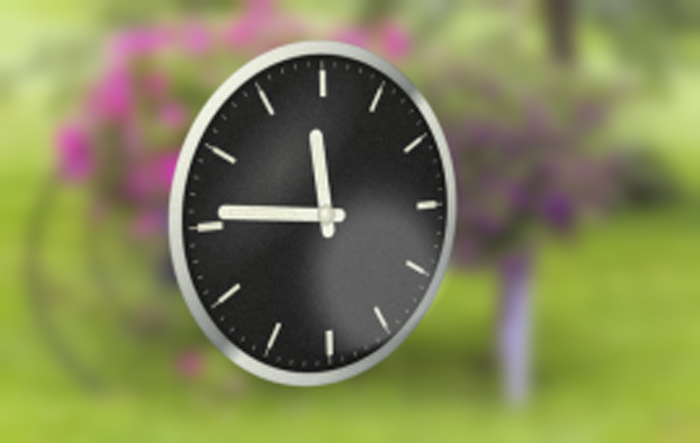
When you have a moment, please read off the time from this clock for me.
11:46
